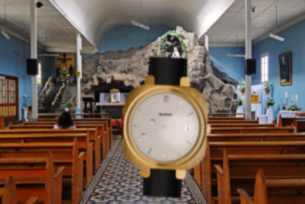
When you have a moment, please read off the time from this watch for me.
9:41
